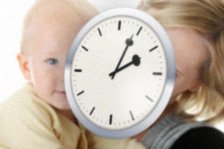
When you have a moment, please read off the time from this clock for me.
2:04
